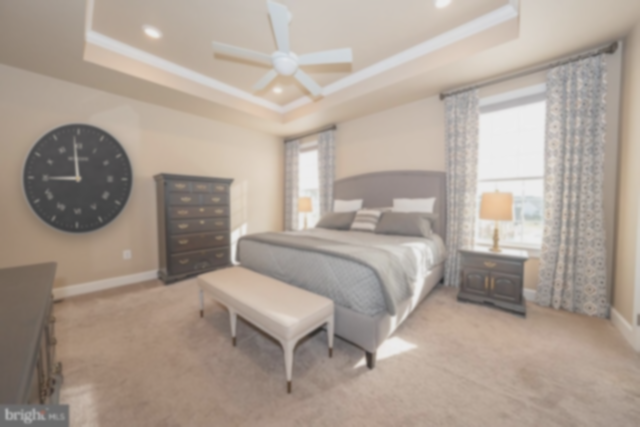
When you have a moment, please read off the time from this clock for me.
8:59
